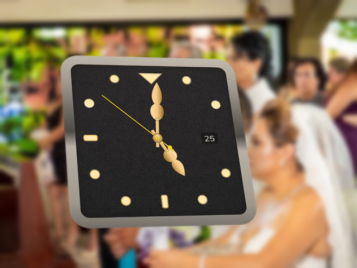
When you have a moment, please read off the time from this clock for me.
5:00:52
